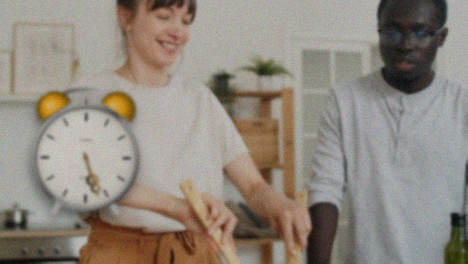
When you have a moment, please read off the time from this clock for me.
5:27
